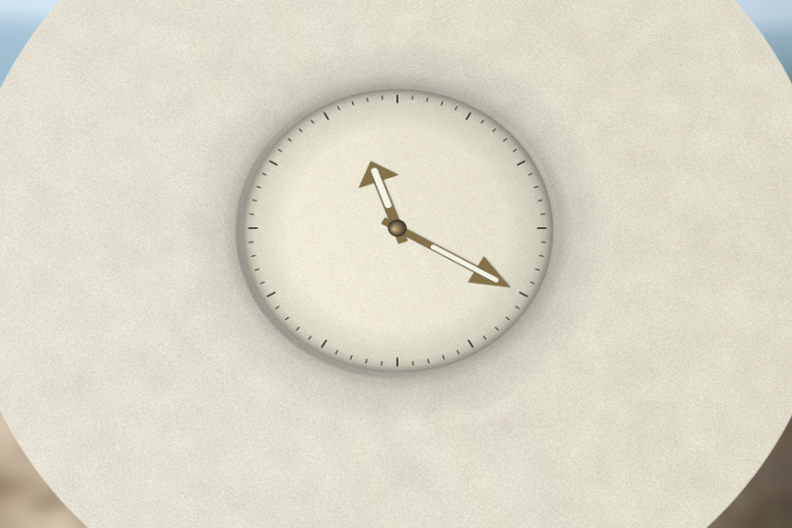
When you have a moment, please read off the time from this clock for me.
11:20
